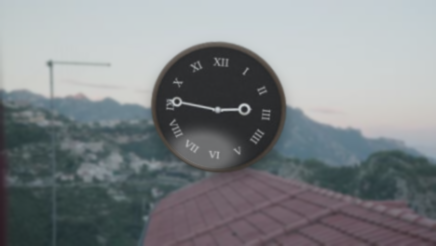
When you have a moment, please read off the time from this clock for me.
2:46
